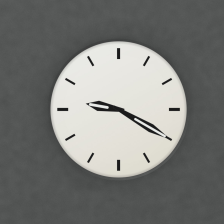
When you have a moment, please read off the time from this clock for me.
9:20
